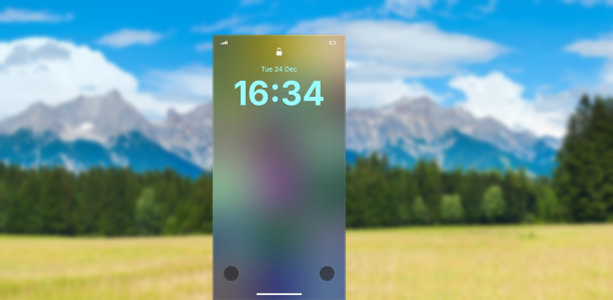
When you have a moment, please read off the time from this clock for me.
16:34
